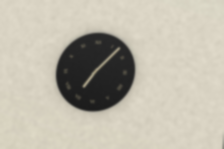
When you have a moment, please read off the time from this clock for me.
7:07
